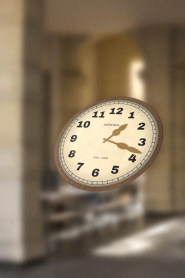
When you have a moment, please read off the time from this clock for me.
1:18
